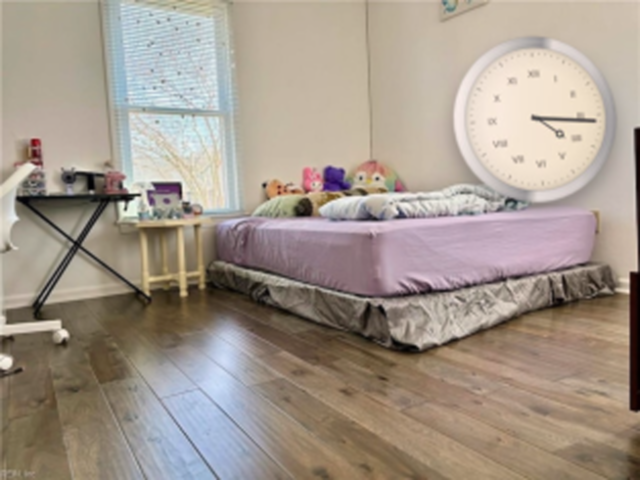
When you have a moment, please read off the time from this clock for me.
4:16
